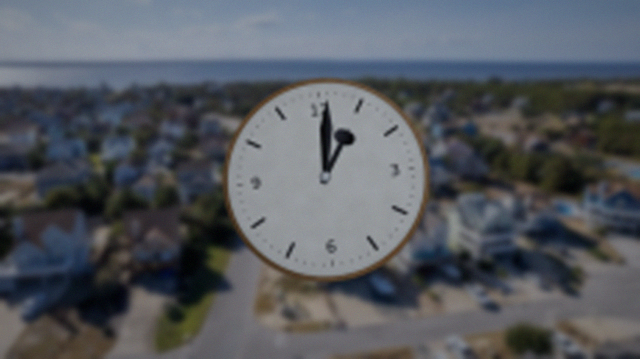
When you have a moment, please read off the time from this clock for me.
1:01
